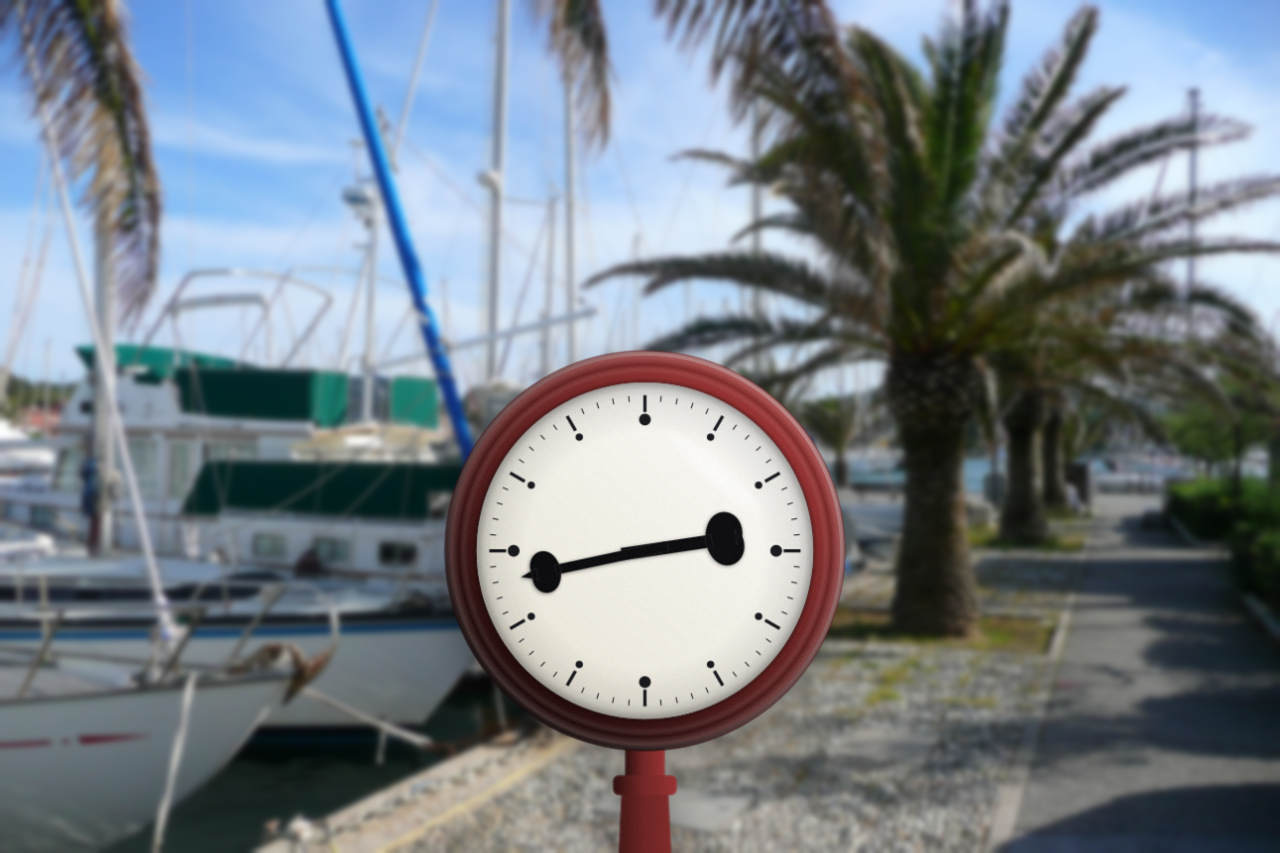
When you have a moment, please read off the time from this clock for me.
2:43
